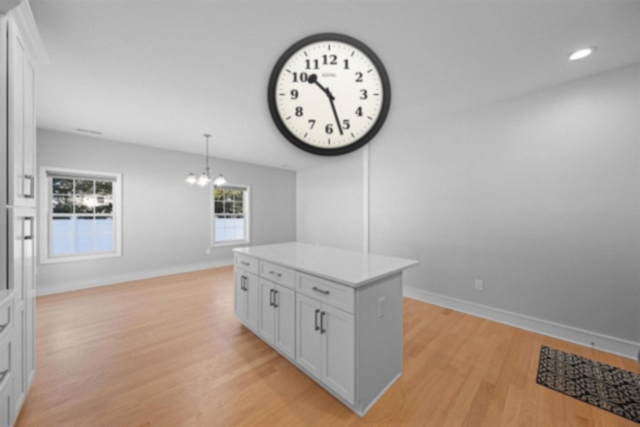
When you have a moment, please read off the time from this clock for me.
10:27
